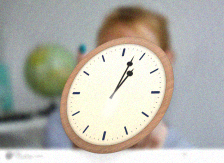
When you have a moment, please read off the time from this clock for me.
1:03
